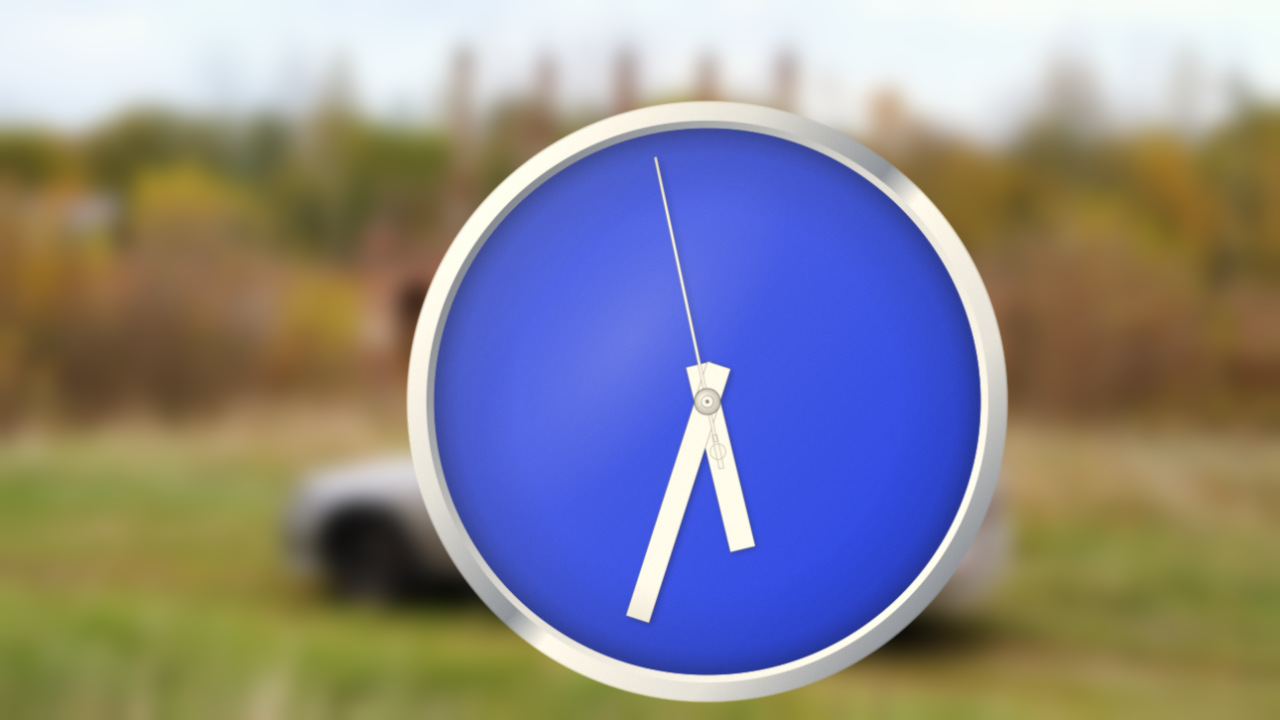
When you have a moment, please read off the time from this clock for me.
5:32:58
